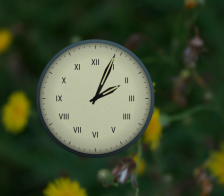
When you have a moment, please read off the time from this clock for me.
2:04
